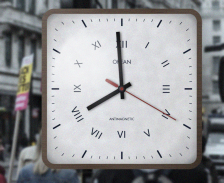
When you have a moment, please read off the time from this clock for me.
7:59:20
